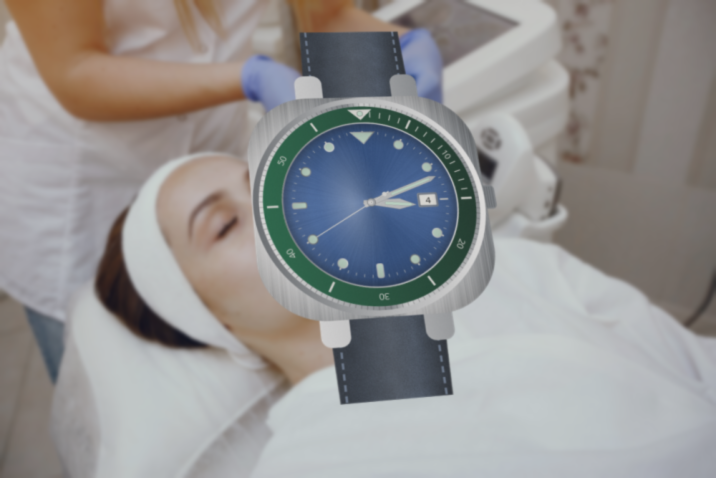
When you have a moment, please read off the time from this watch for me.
3:11:40
